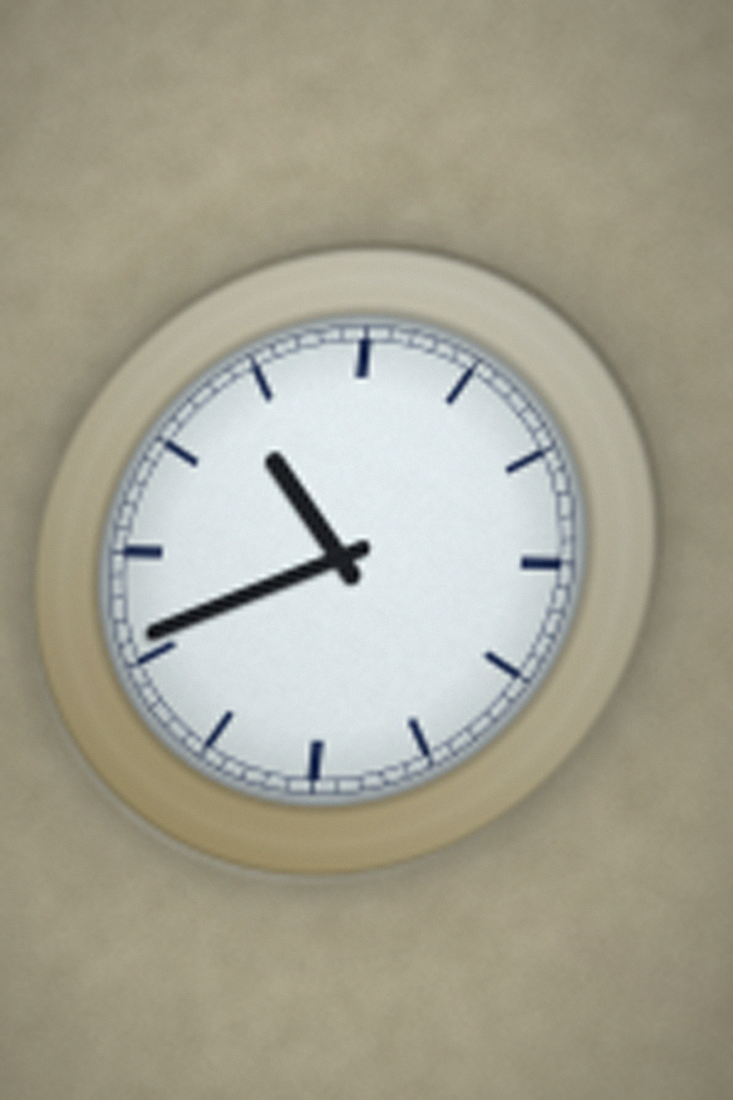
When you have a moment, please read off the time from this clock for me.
10:41
